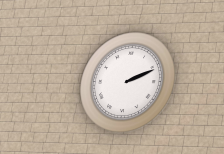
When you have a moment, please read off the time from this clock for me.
2:11
